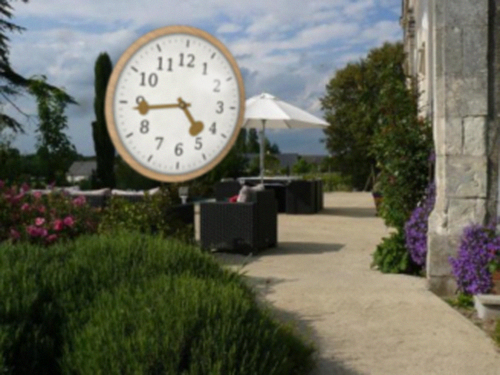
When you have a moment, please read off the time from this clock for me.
4:44
